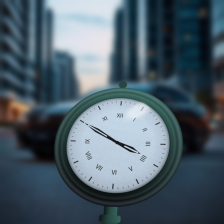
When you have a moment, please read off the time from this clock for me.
3:50
